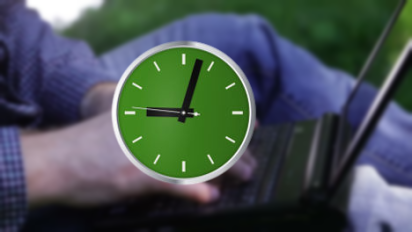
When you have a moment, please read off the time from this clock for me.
9:02:46
